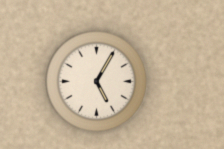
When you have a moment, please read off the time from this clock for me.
5:05
